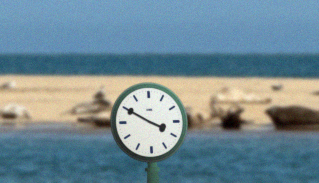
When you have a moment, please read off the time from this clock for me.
3:50
